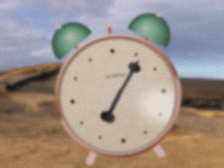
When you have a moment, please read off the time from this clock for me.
7:06
